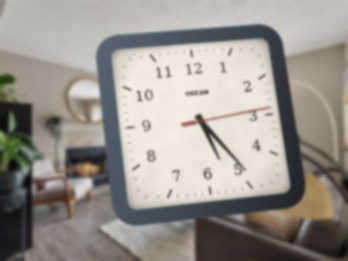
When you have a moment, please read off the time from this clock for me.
5:24:14
